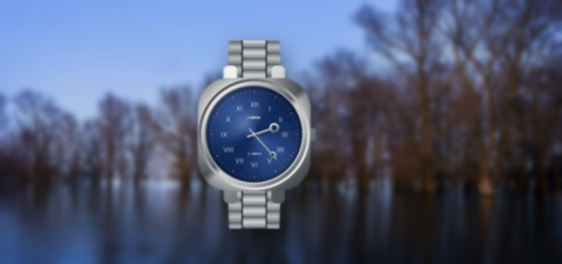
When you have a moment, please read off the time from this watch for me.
2:23
